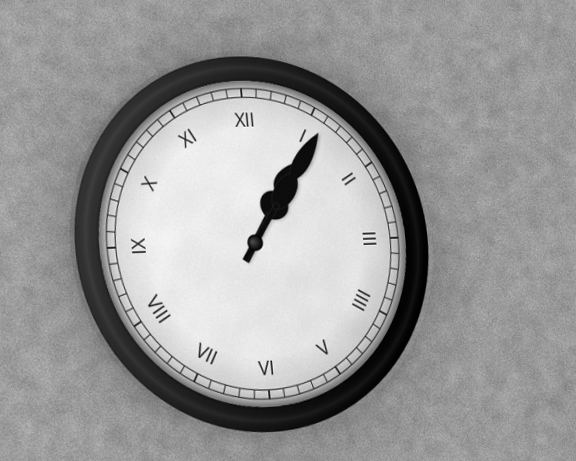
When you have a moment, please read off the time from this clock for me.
1:06
